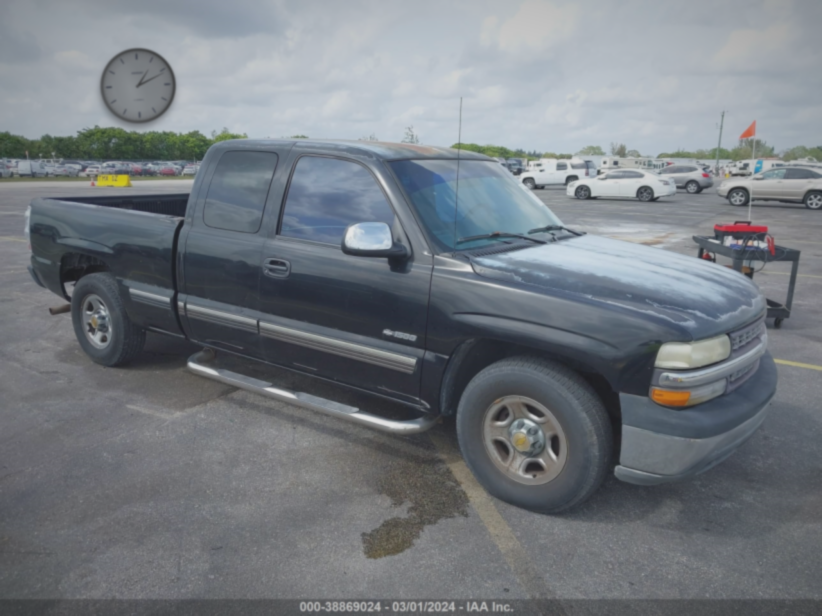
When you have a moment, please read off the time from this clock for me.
1:11
